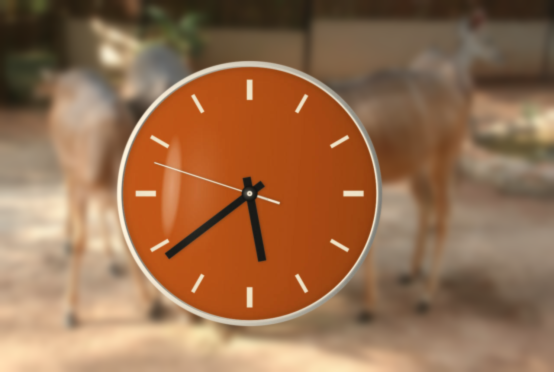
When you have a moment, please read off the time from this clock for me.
5:38:48
